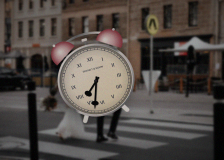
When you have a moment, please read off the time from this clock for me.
7:33
